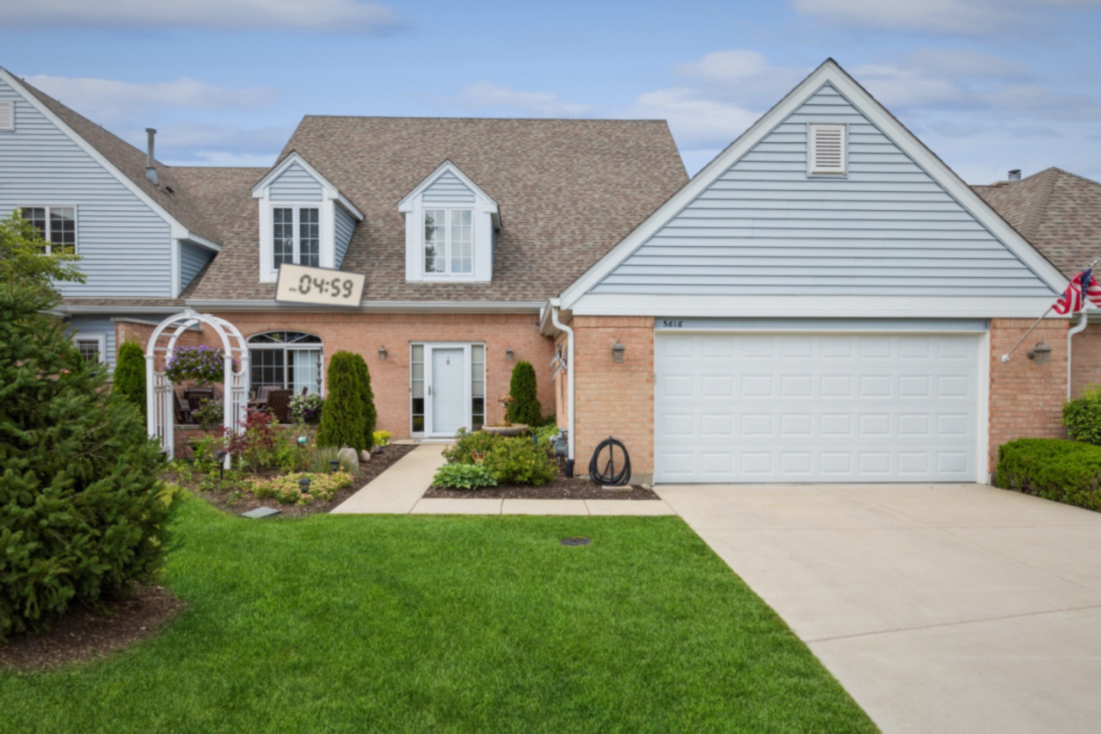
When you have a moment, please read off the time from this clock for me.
4:59
